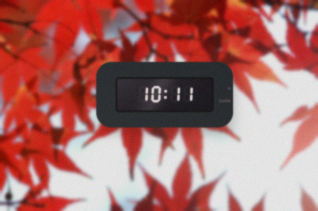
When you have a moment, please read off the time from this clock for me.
10:11
